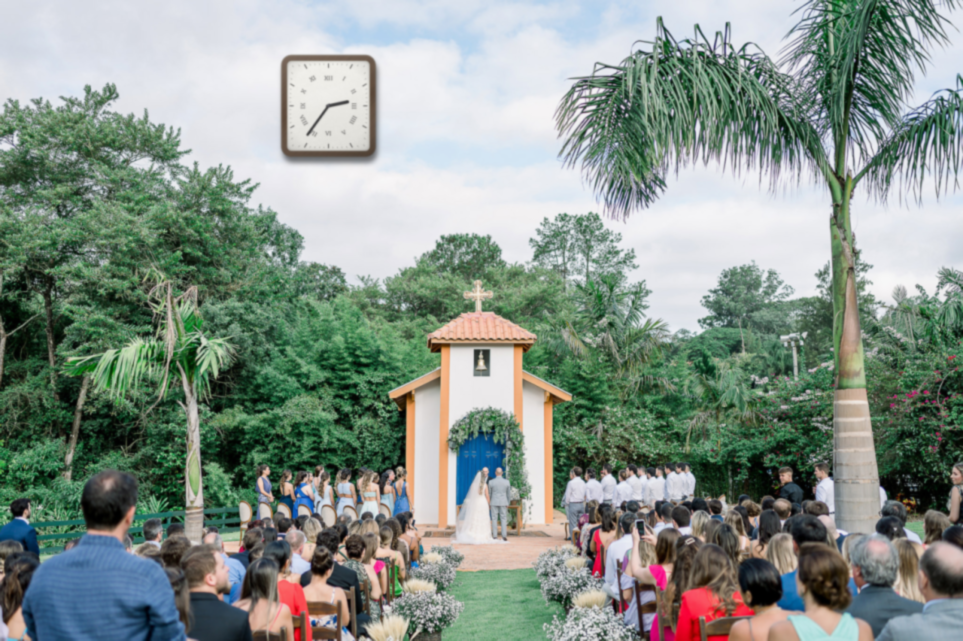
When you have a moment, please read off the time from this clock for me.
2:36
